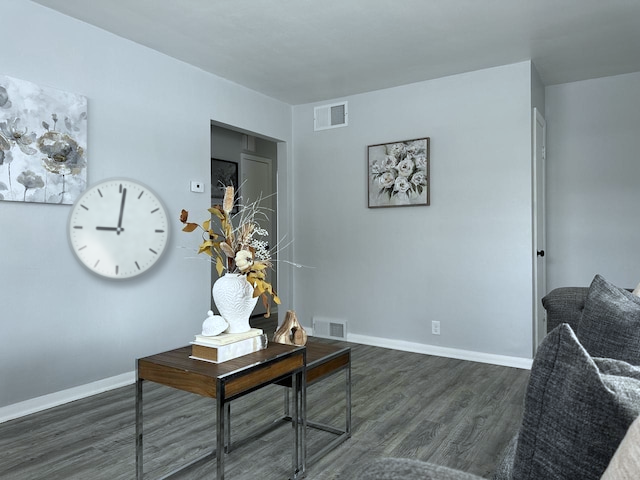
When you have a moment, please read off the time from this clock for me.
9:01
